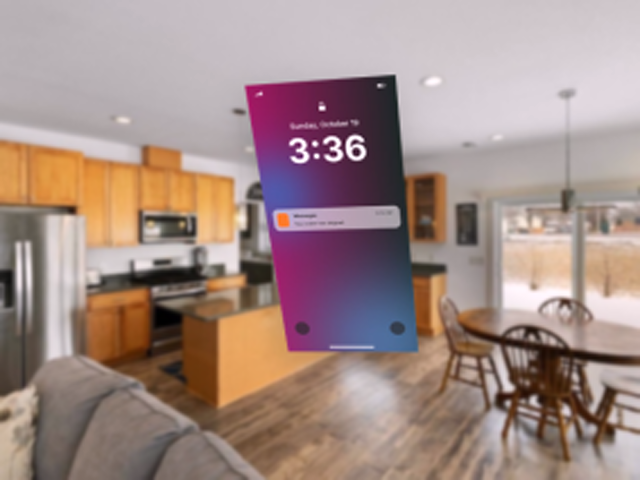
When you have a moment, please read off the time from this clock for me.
3:36
